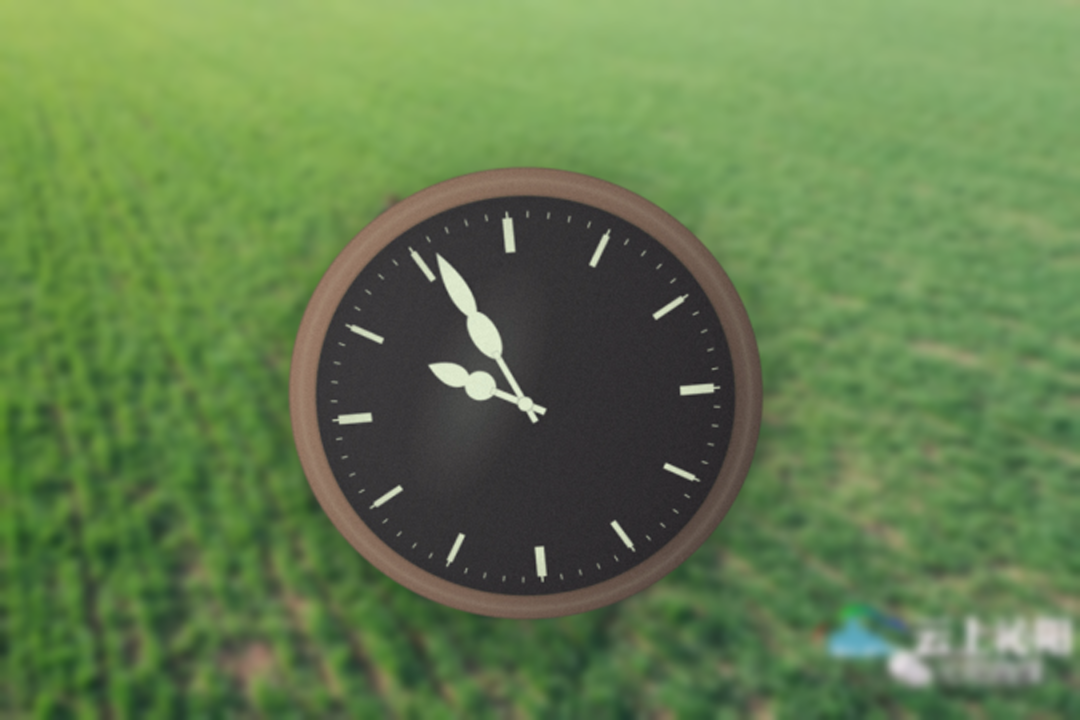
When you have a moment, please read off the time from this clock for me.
9:56
